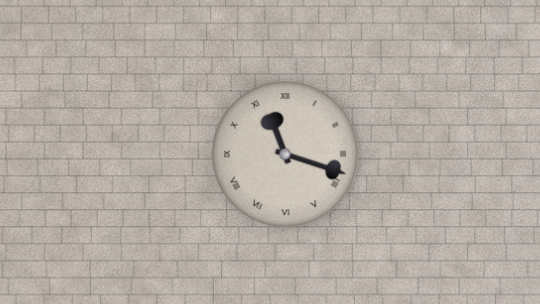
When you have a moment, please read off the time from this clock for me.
11:18
